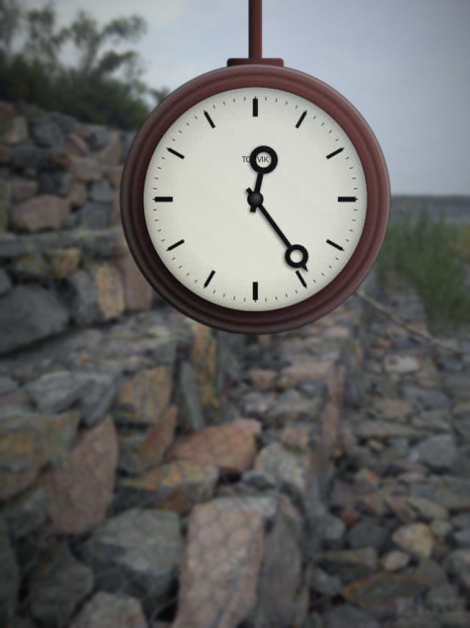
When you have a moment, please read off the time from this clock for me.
12:24
